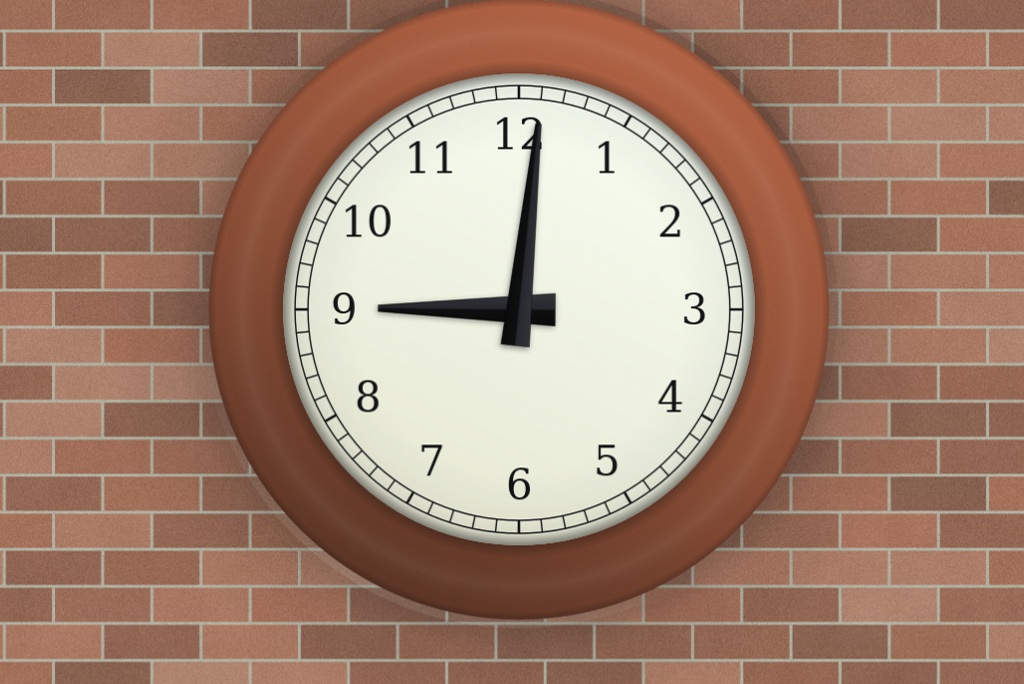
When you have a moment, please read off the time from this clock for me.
9:01
